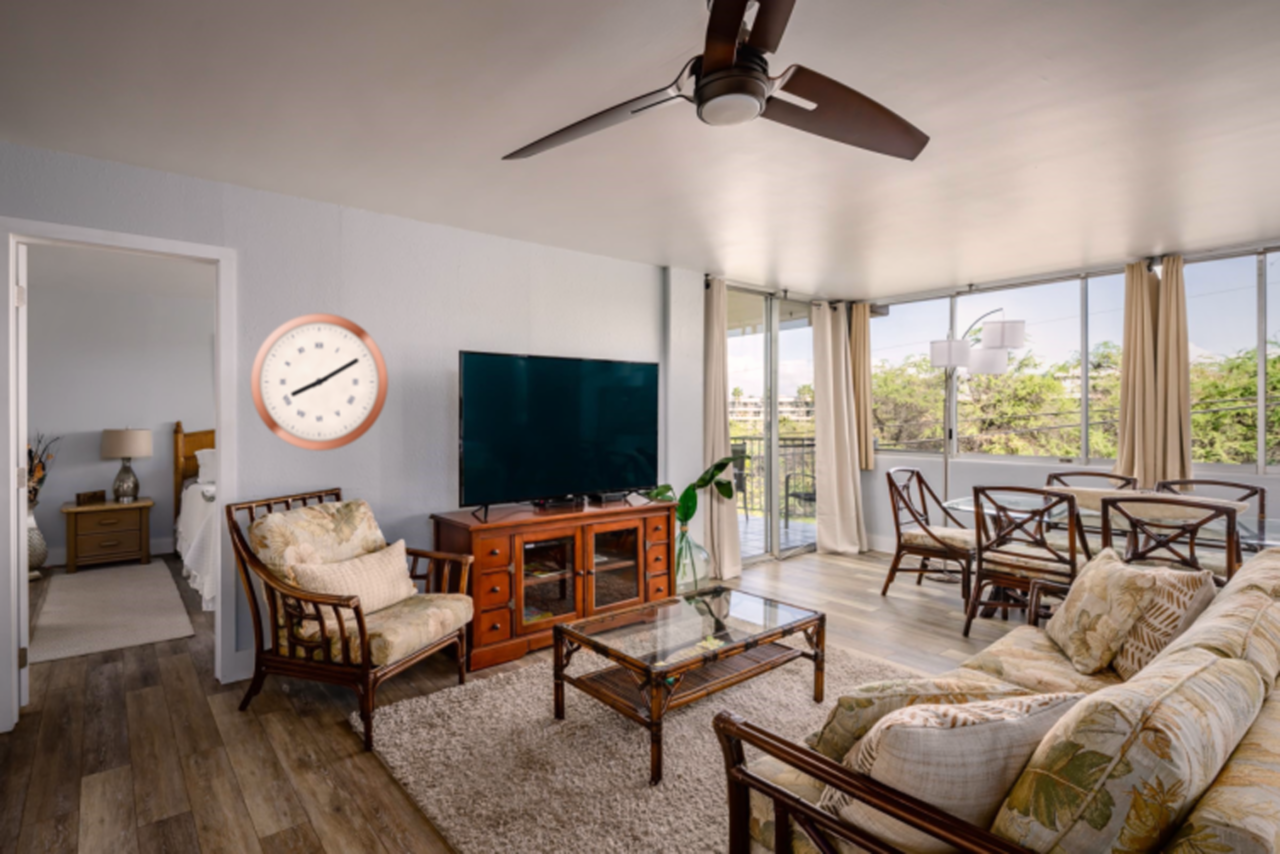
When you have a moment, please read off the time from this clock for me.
8:10
